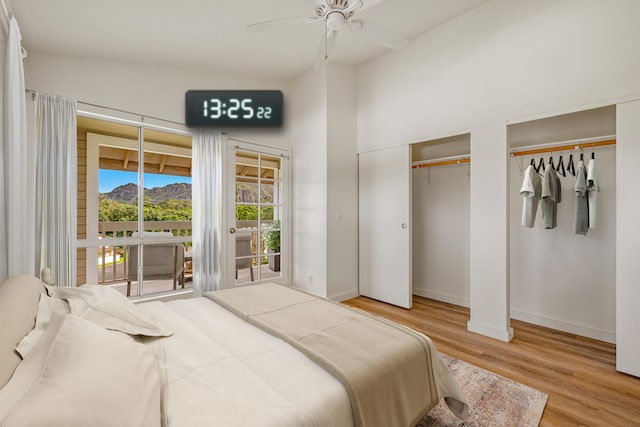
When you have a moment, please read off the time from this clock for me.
13:25:22
